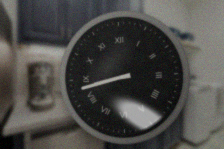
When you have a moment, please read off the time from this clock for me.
8:43
